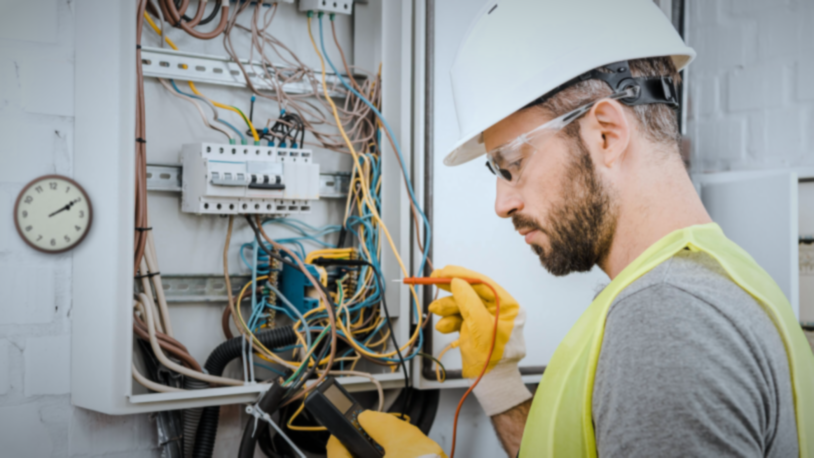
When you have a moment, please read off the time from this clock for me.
2:10
